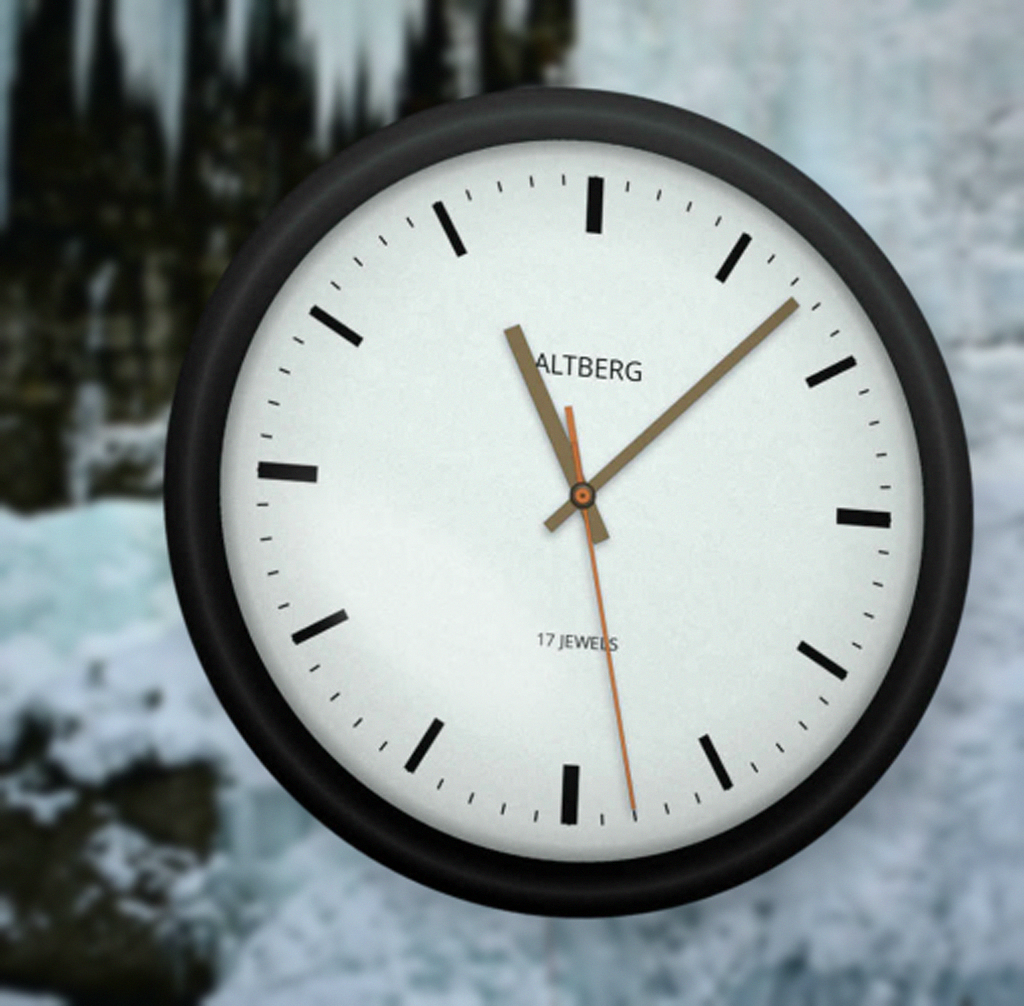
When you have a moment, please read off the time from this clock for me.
11:07:28
